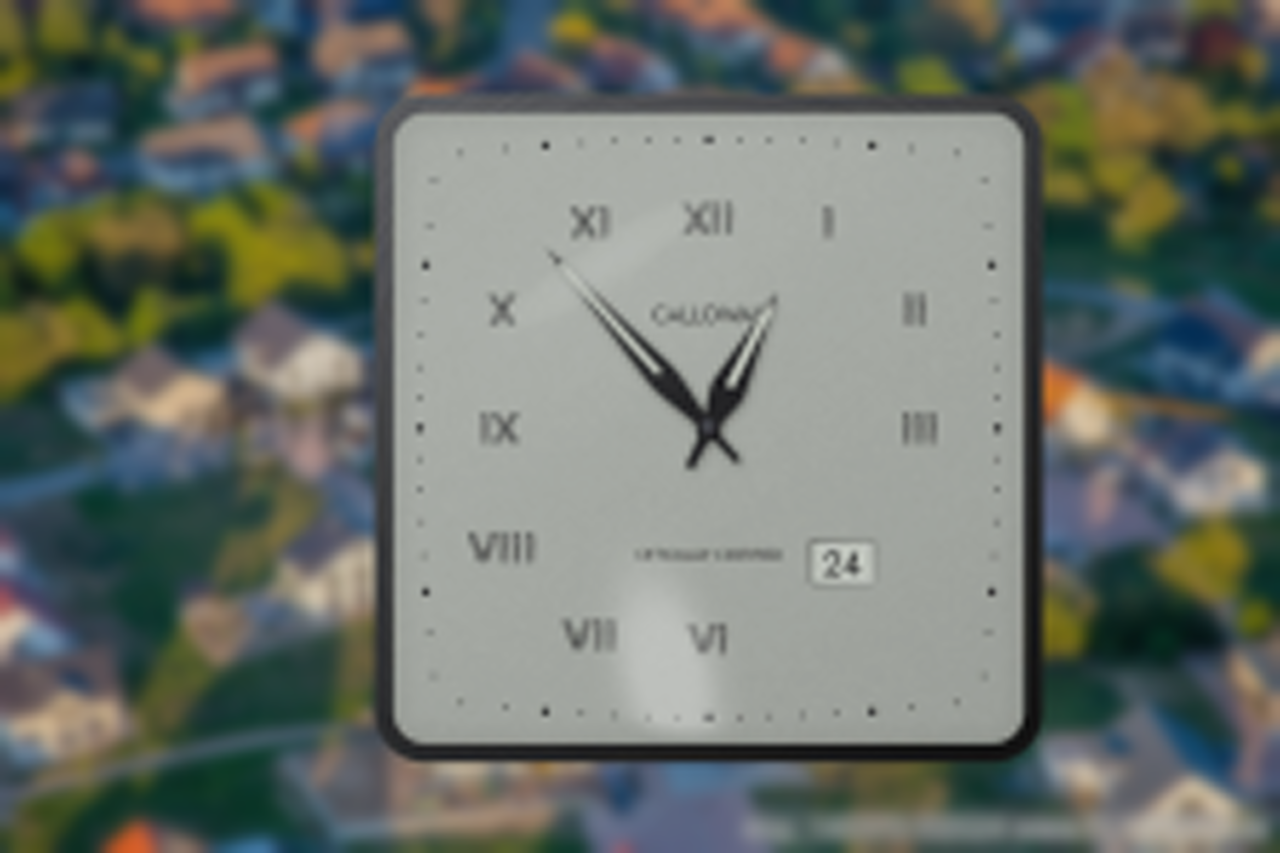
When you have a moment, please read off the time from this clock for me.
12:53
